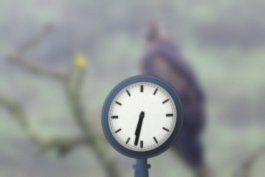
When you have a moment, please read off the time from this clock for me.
6:32
